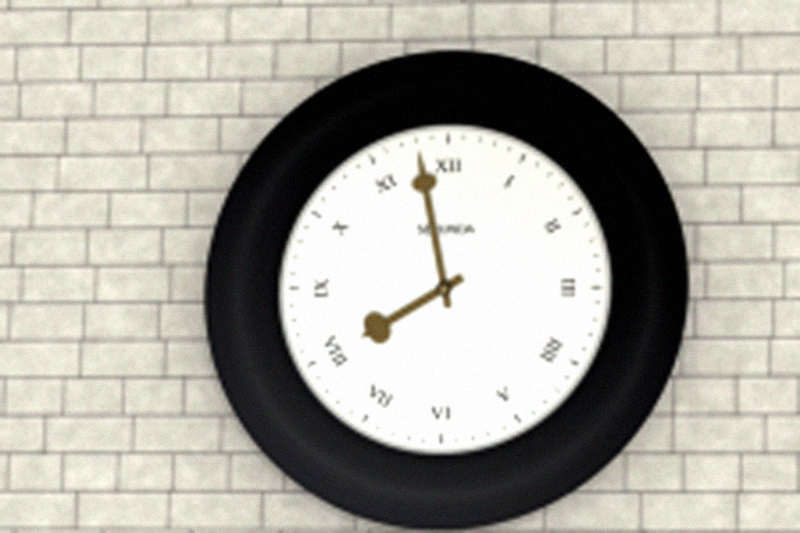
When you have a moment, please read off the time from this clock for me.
7:58
